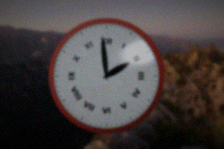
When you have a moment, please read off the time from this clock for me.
1:59
